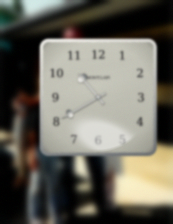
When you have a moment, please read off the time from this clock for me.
10:40
